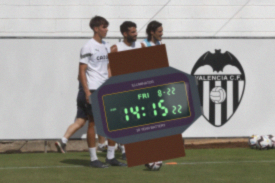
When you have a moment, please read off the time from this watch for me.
14:15
